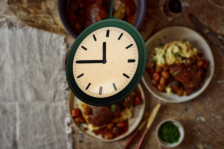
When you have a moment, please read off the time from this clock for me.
11:45
